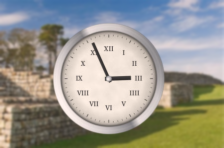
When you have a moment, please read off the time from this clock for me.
2:56
